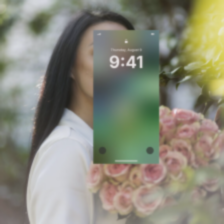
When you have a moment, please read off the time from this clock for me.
9:41
